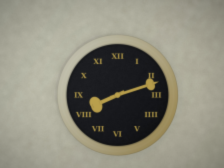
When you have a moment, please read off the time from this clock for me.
8:12
